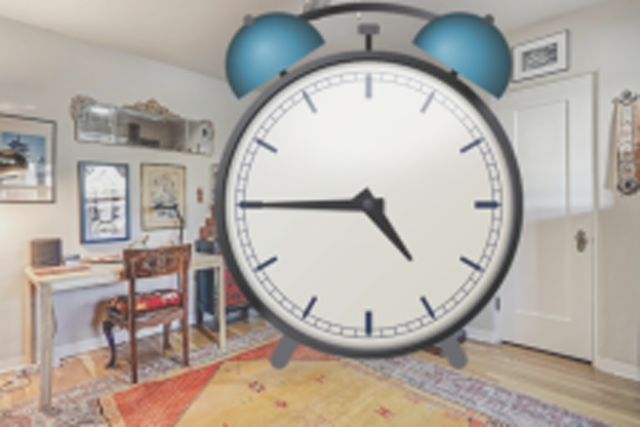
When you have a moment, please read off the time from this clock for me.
4:45
